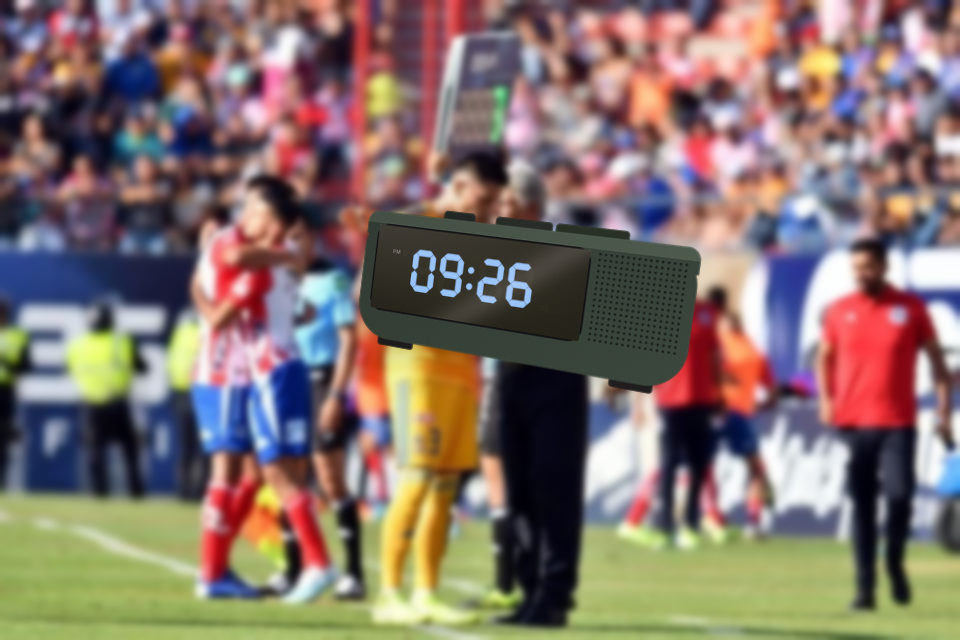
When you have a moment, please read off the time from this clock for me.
9:26
